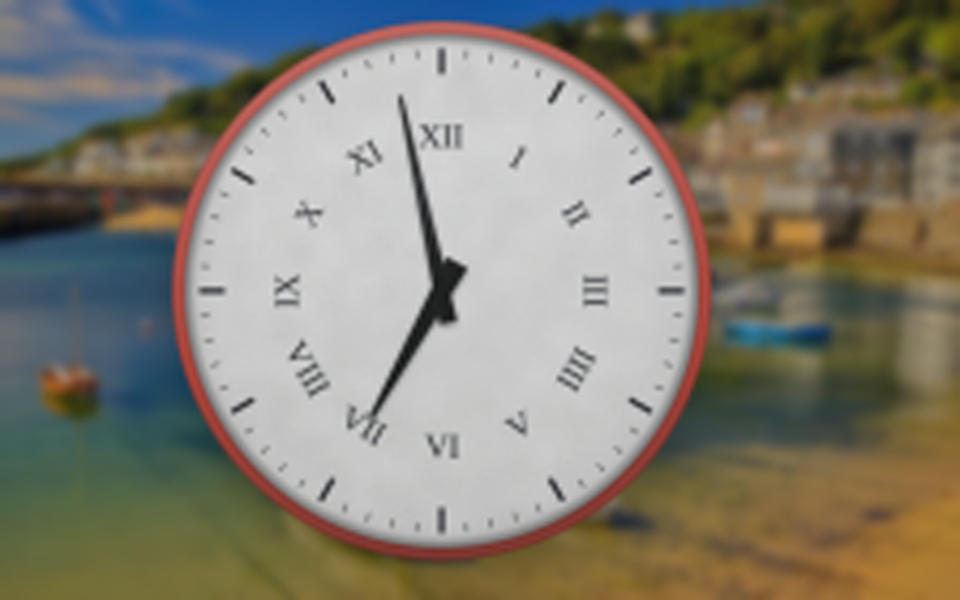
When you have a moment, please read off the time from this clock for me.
6:58
